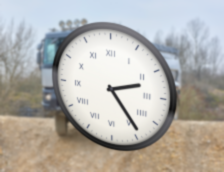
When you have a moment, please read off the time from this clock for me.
2:24
